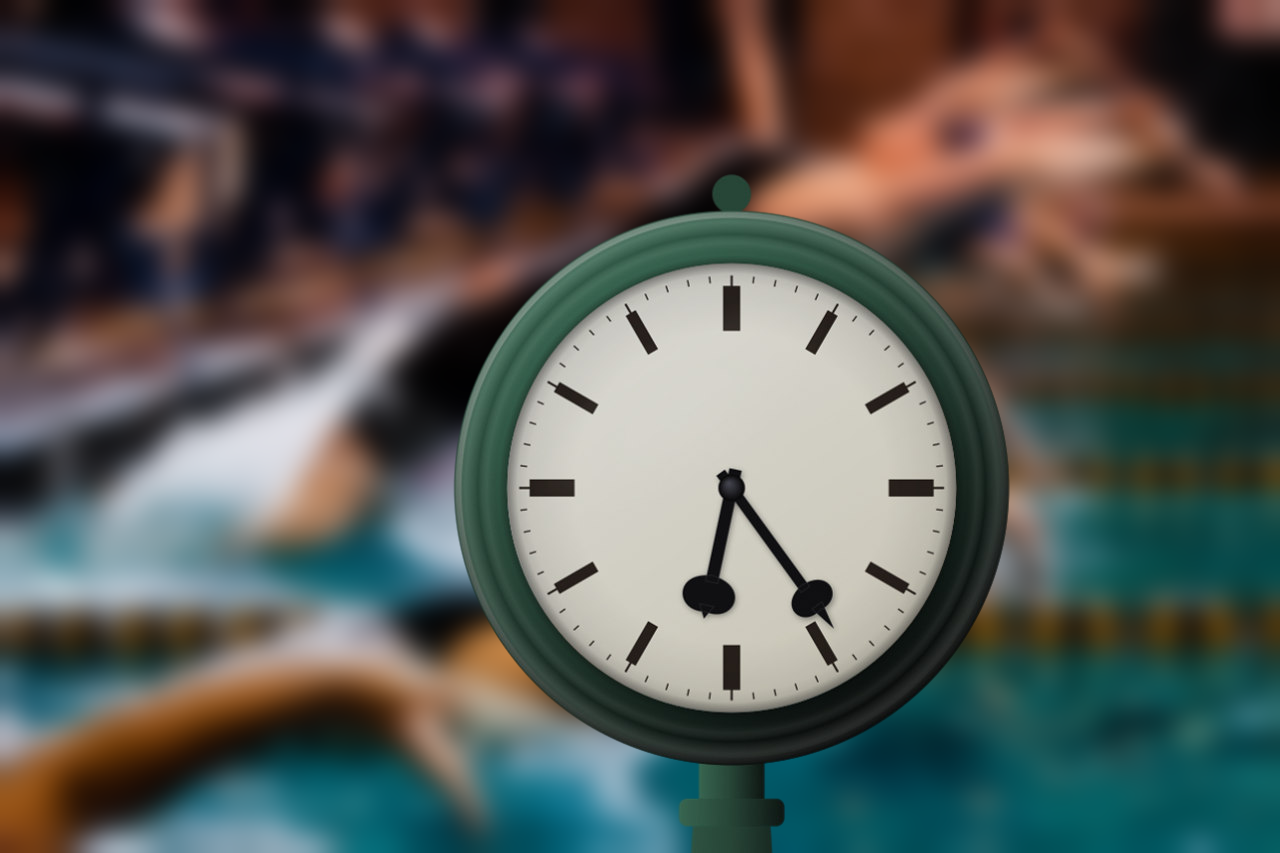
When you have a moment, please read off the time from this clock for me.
6:24
